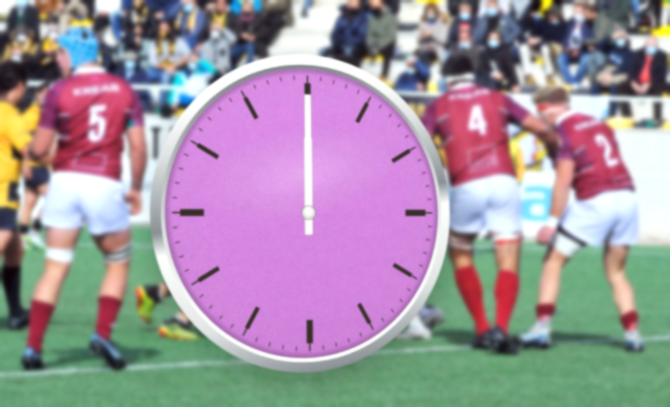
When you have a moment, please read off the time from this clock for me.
12:00
